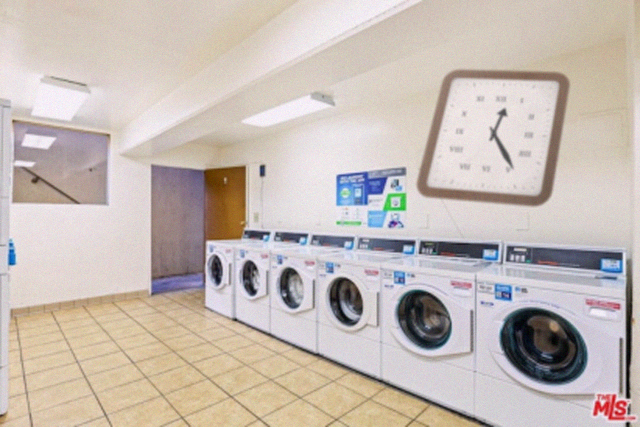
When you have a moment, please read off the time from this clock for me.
12:24
